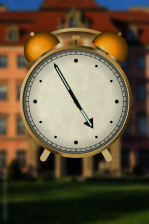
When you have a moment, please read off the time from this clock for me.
4:55
